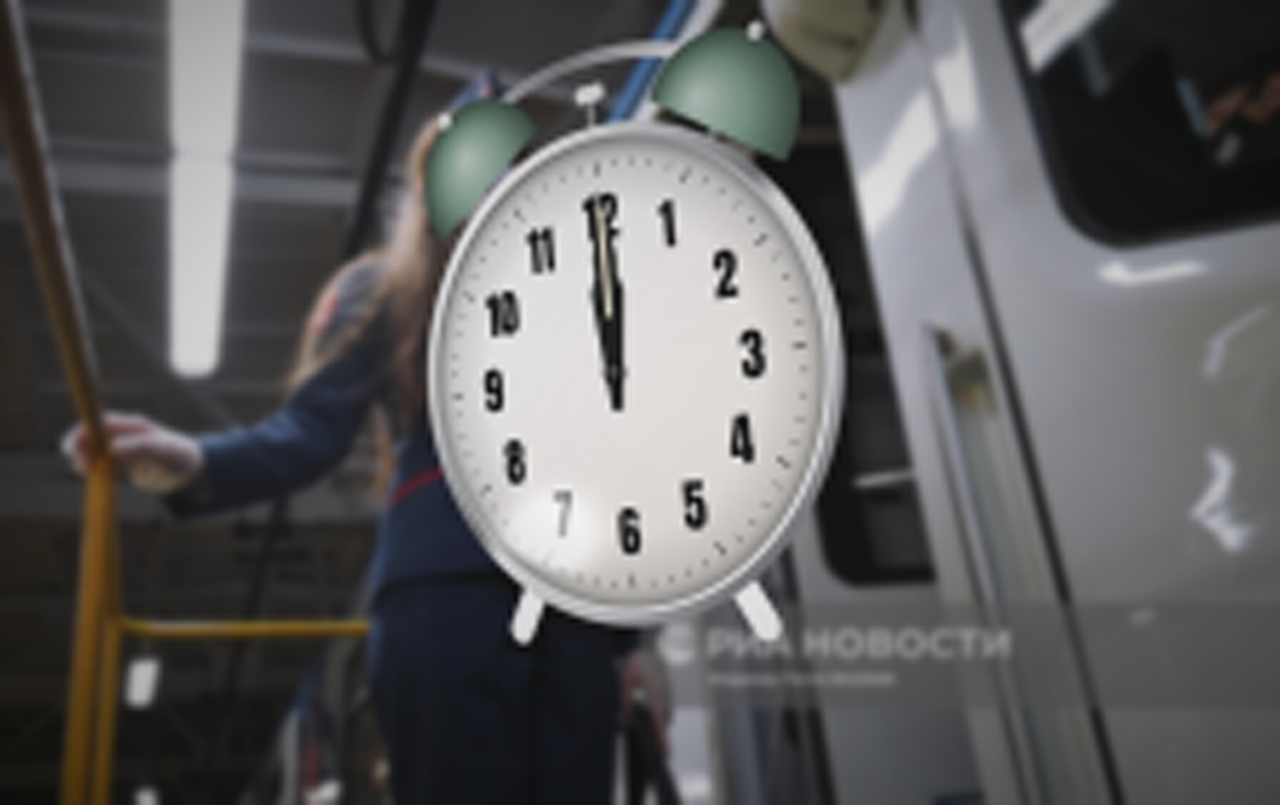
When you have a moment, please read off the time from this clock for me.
12:00
